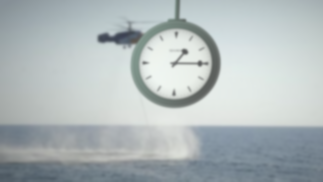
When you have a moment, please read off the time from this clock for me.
1:15
